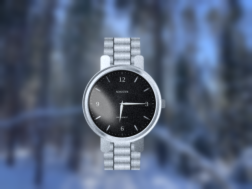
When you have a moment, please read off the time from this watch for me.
6:15
